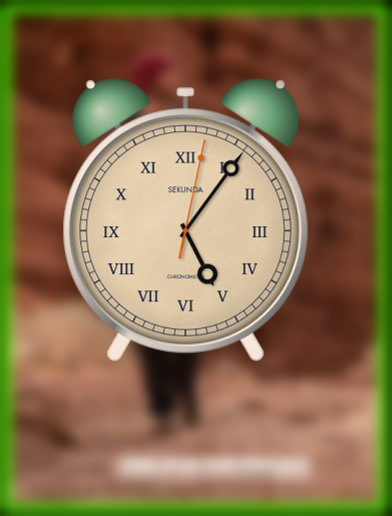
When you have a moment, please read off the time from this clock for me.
5:06:02
